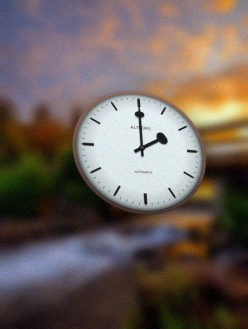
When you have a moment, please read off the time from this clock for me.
2:00
